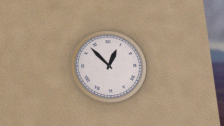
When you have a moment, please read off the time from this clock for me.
12:53
